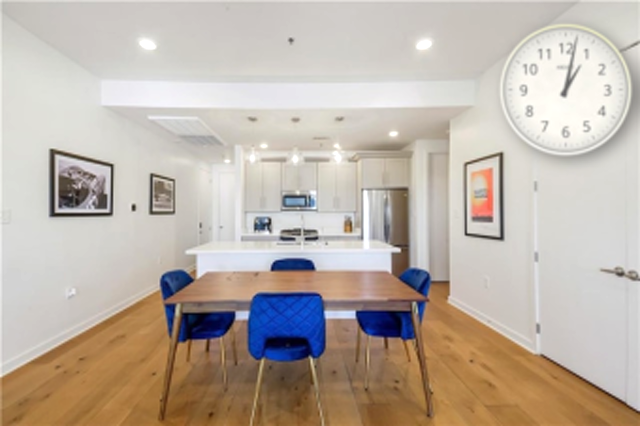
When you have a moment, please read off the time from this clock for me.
1:02
